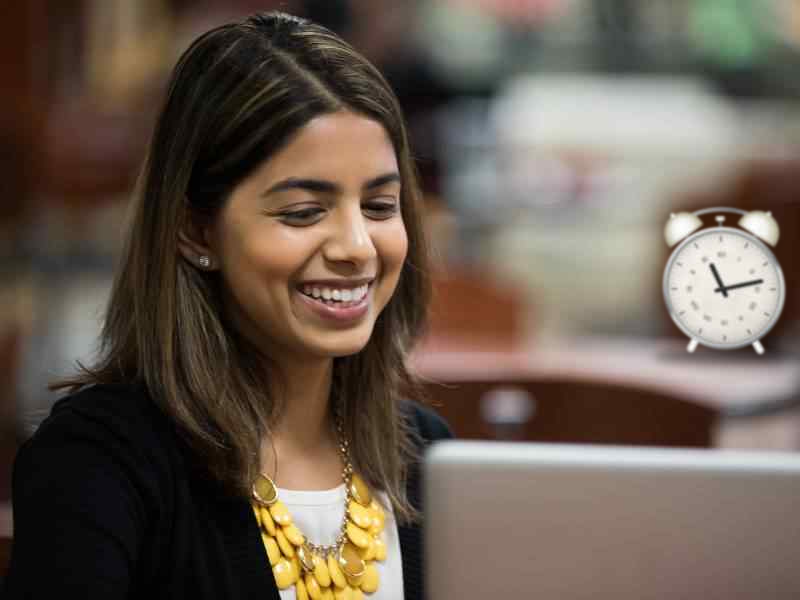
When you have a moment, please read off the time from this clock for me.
11:13
